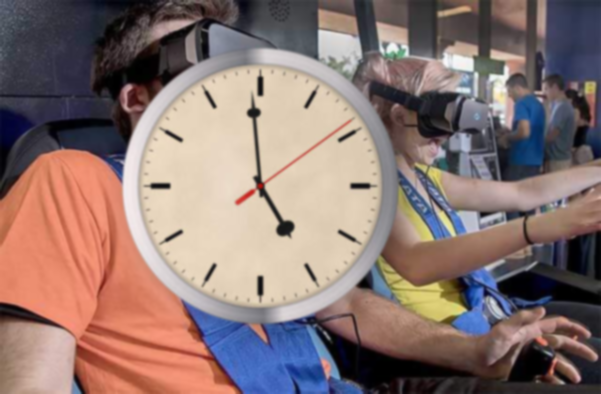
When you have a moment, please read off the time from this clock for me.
4:59:09
